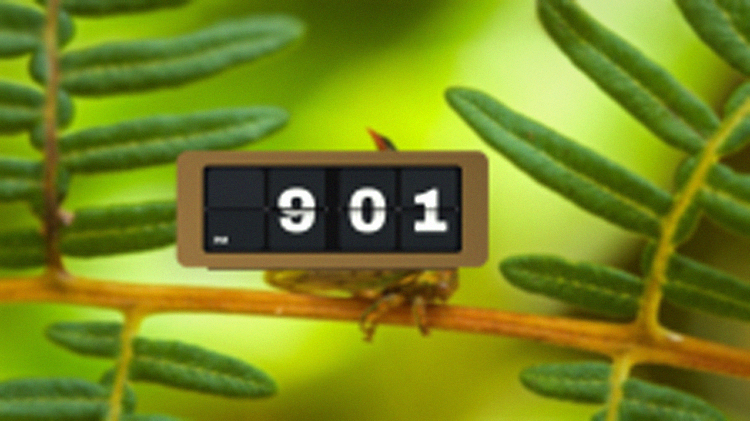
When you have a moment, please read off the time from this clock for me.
9:01
